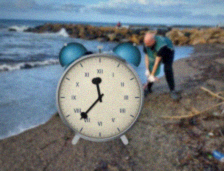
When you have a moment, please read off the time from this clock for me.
11:37
